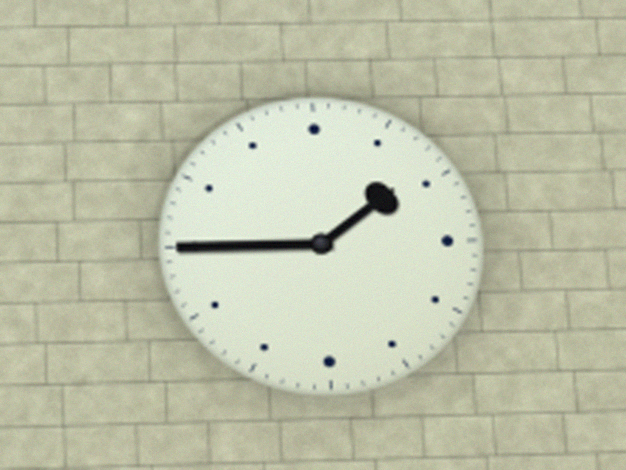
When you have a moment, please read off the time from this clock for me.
1:45
